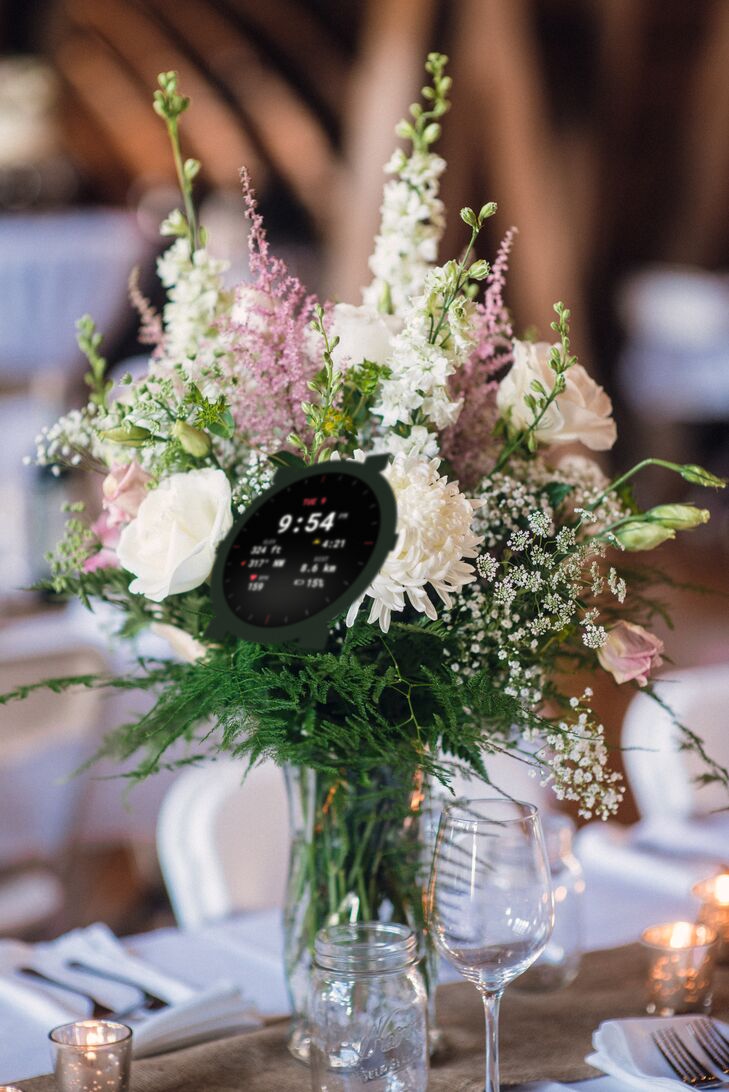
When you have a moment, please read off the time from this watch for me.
9:54
